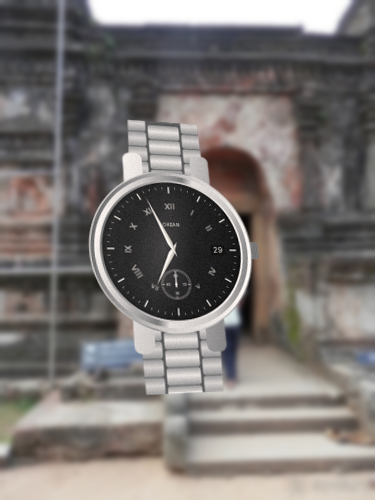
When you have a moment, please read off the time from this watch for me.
6:56
